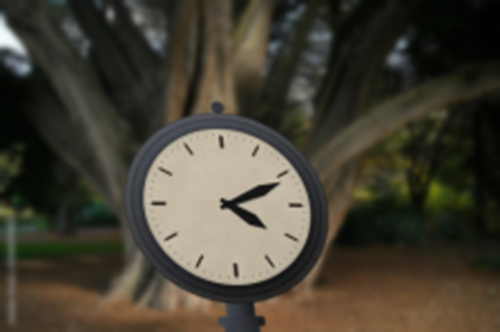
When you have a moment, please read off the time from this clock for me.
4:11
